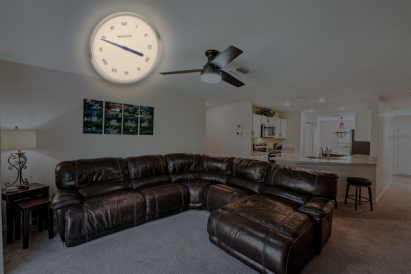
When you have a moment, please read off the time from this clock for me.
3:49
